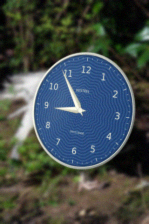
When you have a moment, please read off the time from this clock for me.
8:54
